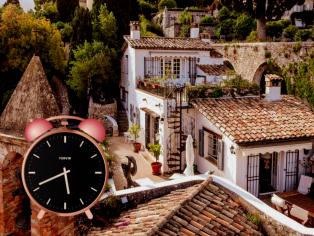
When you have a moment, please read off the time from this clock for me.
5:41
